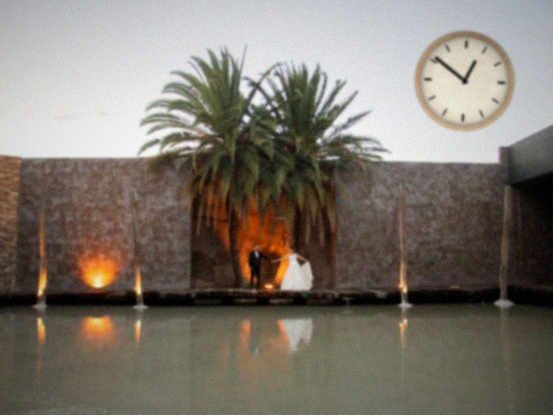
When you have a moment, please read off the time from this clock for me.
12:51
